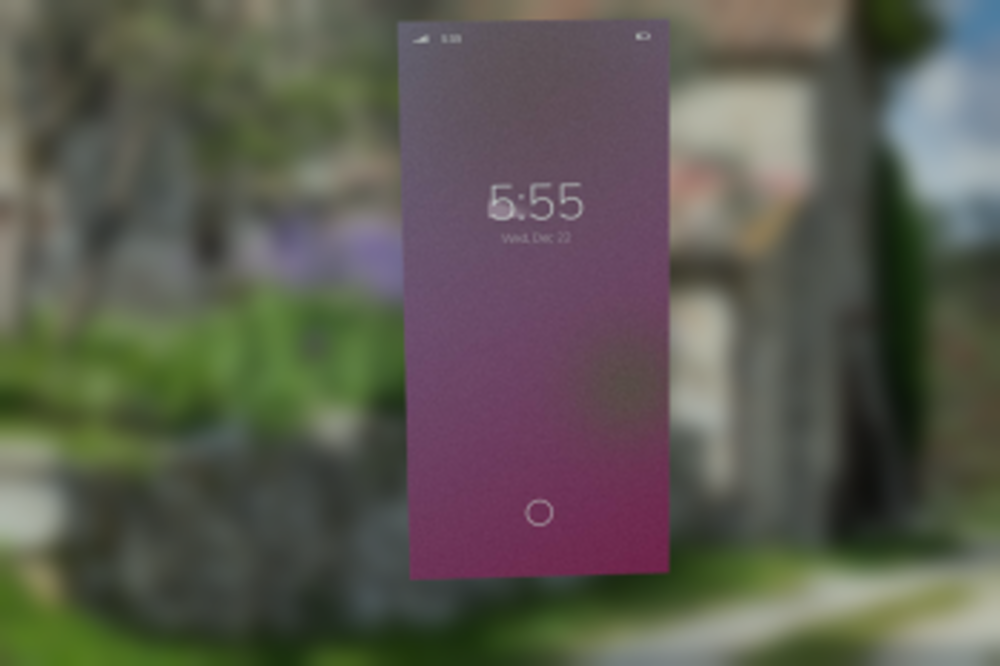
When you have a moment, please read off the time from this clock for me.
5:55
